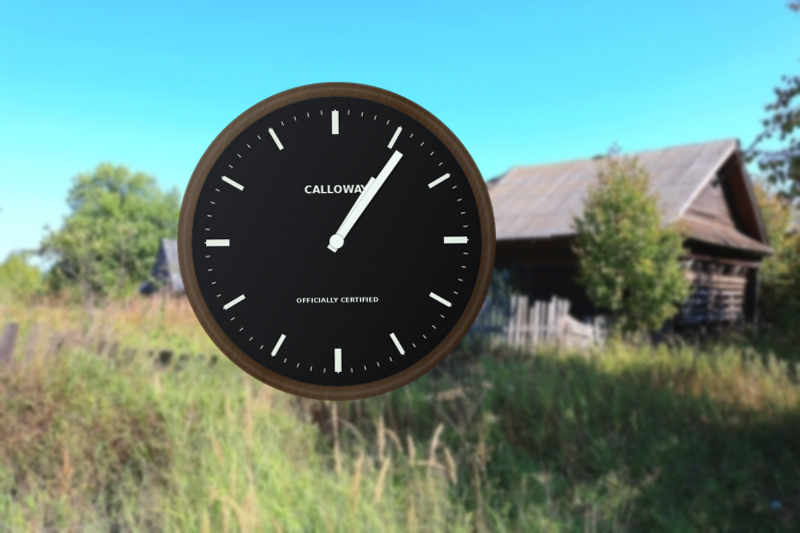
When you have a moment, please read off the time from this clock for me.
1:06
